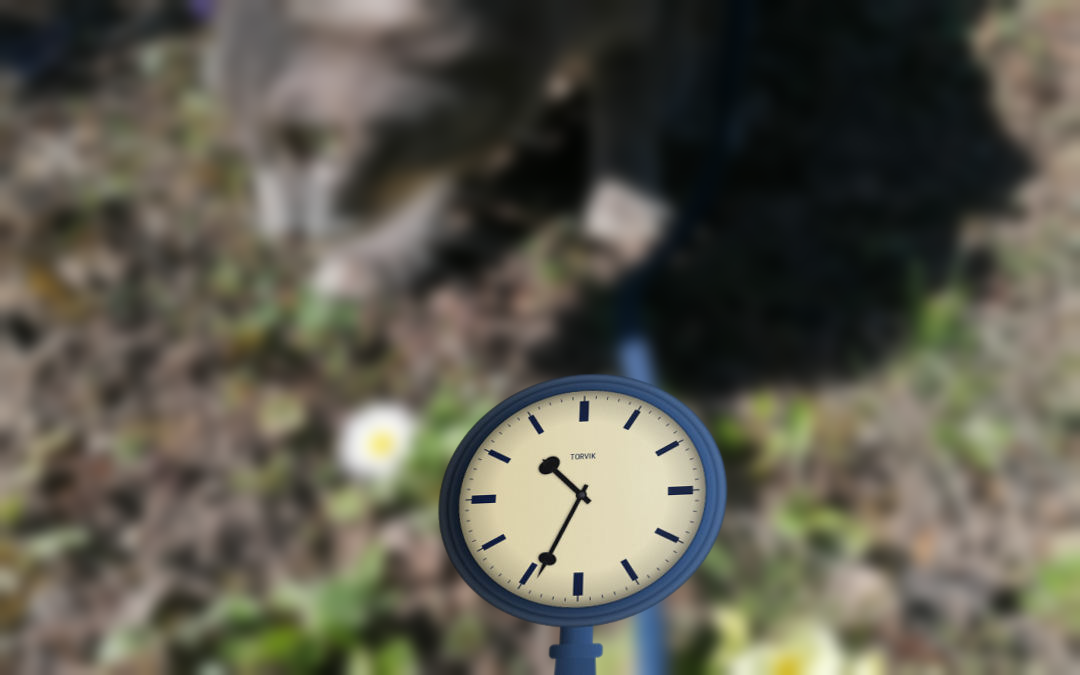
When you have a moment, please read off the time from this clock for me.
10:34
